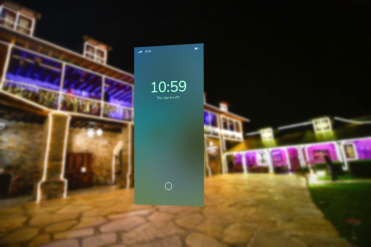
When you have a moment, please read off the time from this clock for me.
10:59
